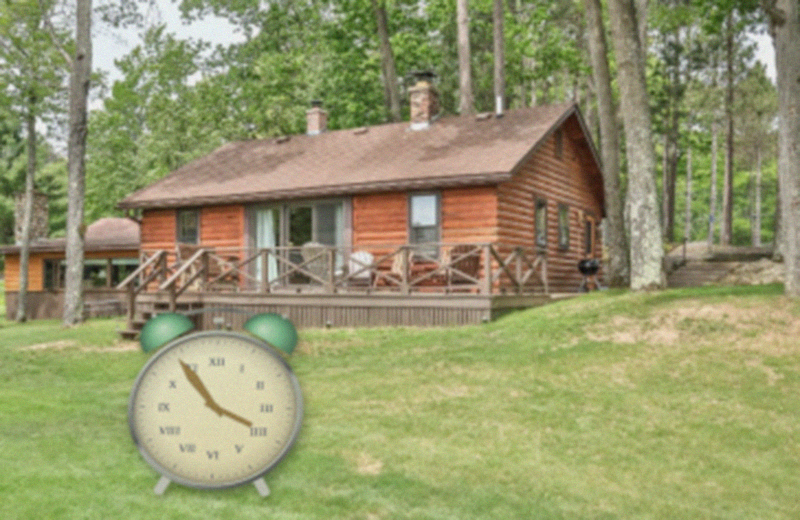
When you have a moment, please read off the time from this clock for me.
3:54
